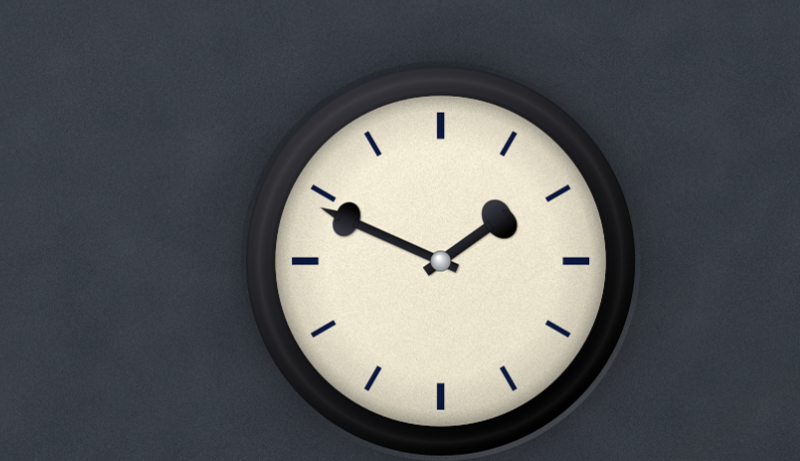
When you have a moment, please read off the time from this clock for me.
1:49
